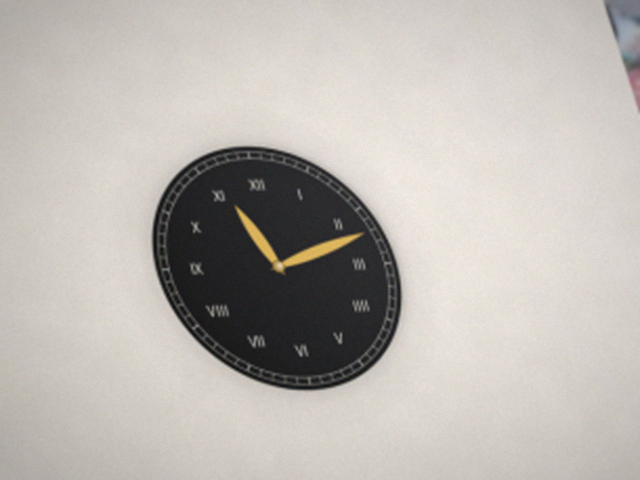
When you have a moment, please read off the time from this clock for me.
11:12
